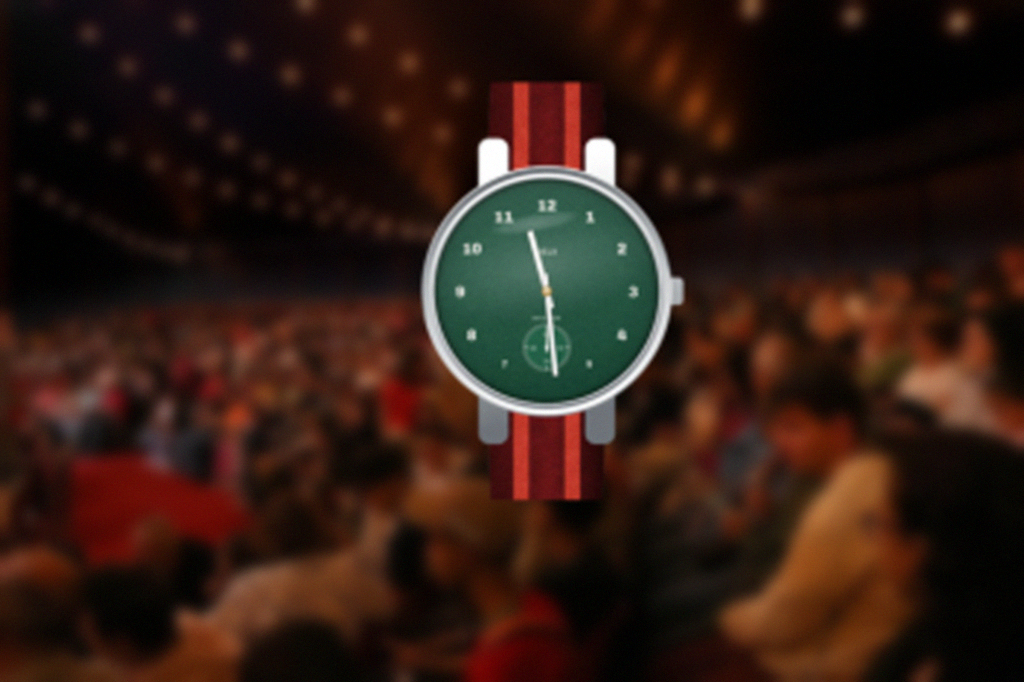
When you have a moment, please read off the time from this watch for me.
11:29
